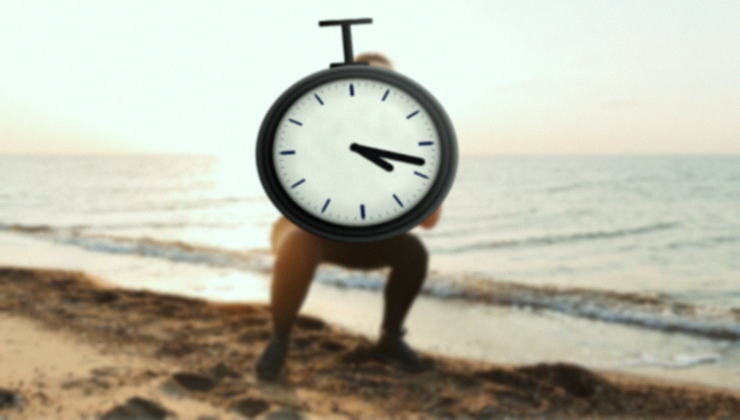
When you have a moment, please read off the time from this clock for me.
4:18
